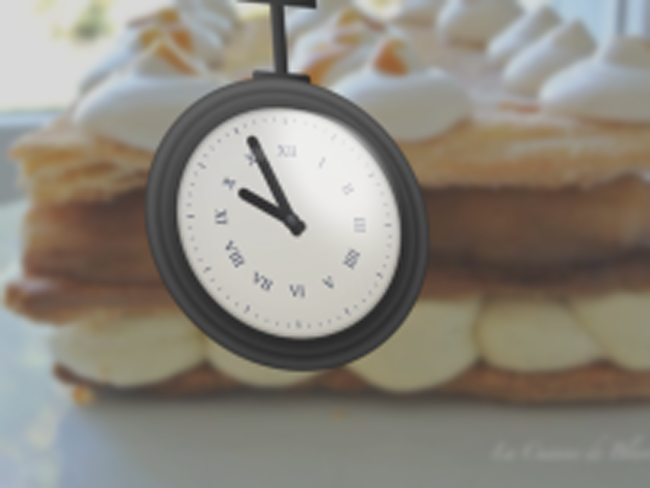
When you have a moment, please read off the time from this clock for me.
9:56
